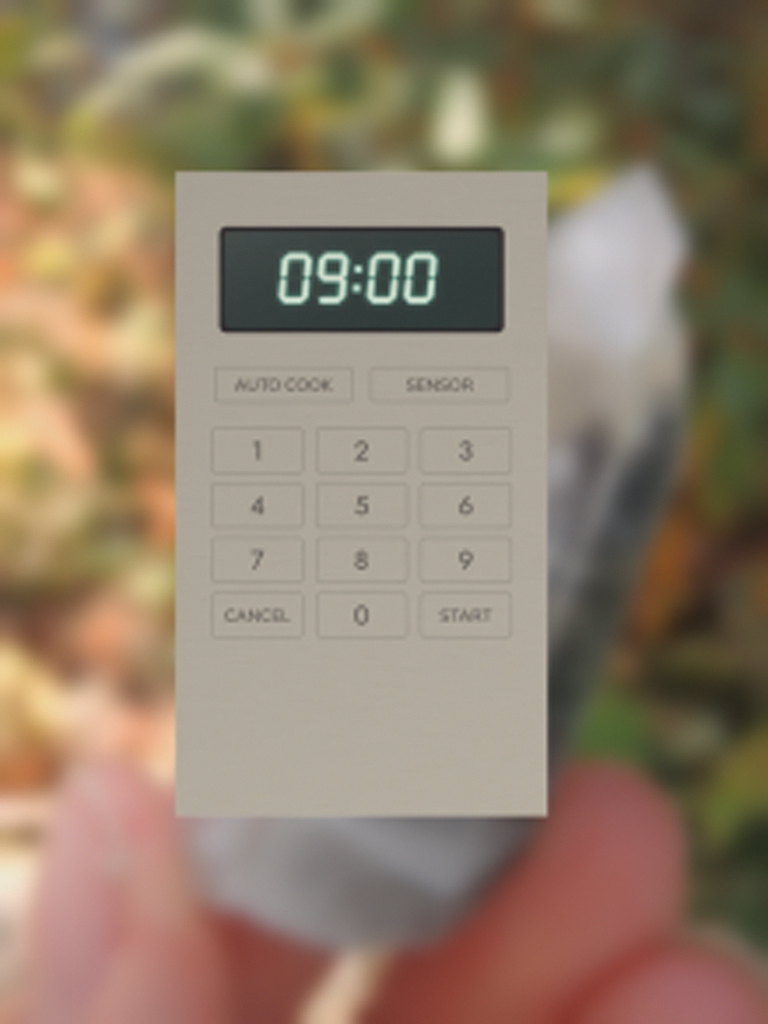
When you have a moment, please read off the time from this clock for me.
9:00
